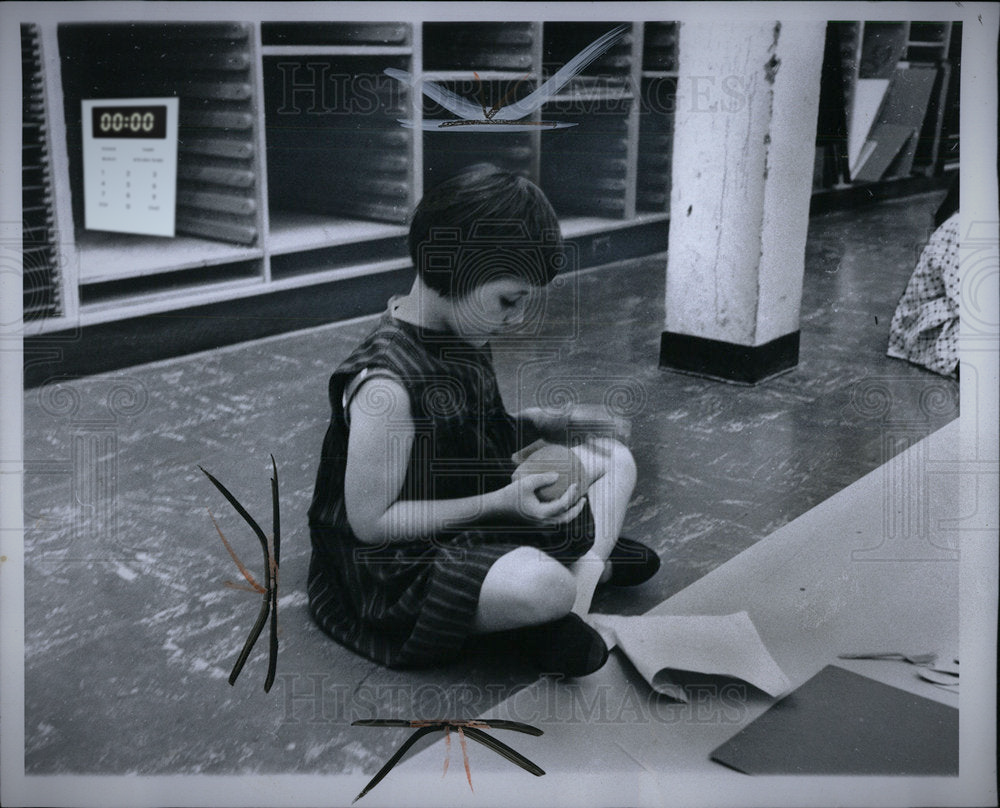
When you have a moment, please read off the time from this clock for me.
0:00
